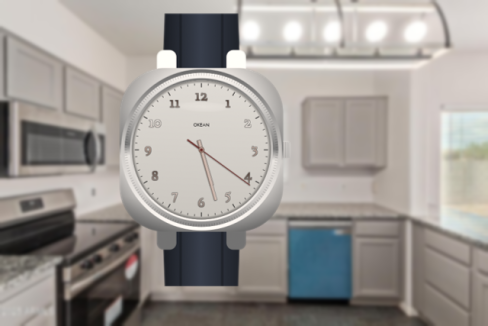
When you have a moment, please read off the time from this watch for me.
5:27:21
